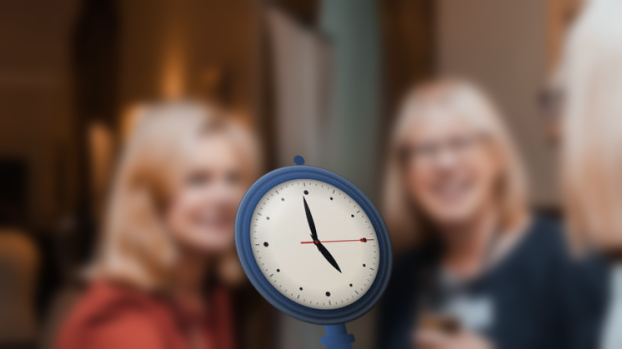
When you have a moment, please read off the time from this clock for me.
4:59:15
